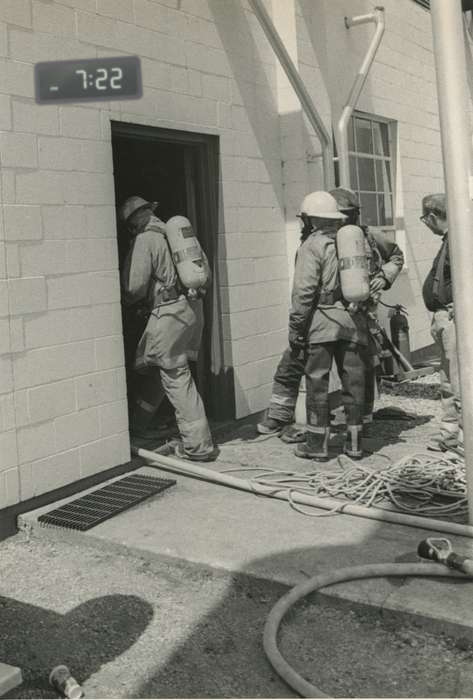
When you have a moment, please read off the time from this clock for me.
7:22
